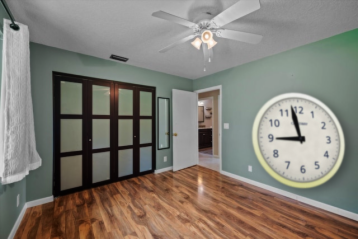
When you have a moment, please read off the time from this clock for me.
8:58
